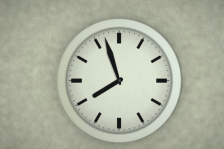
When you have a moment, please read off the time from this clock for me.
7:57
